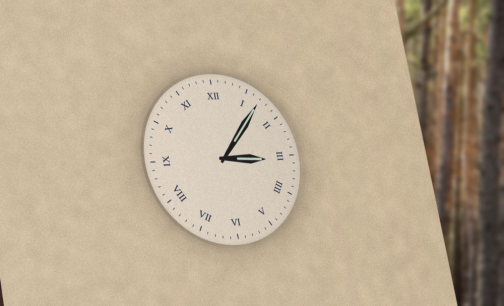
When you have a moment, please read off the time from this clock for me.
3:07
